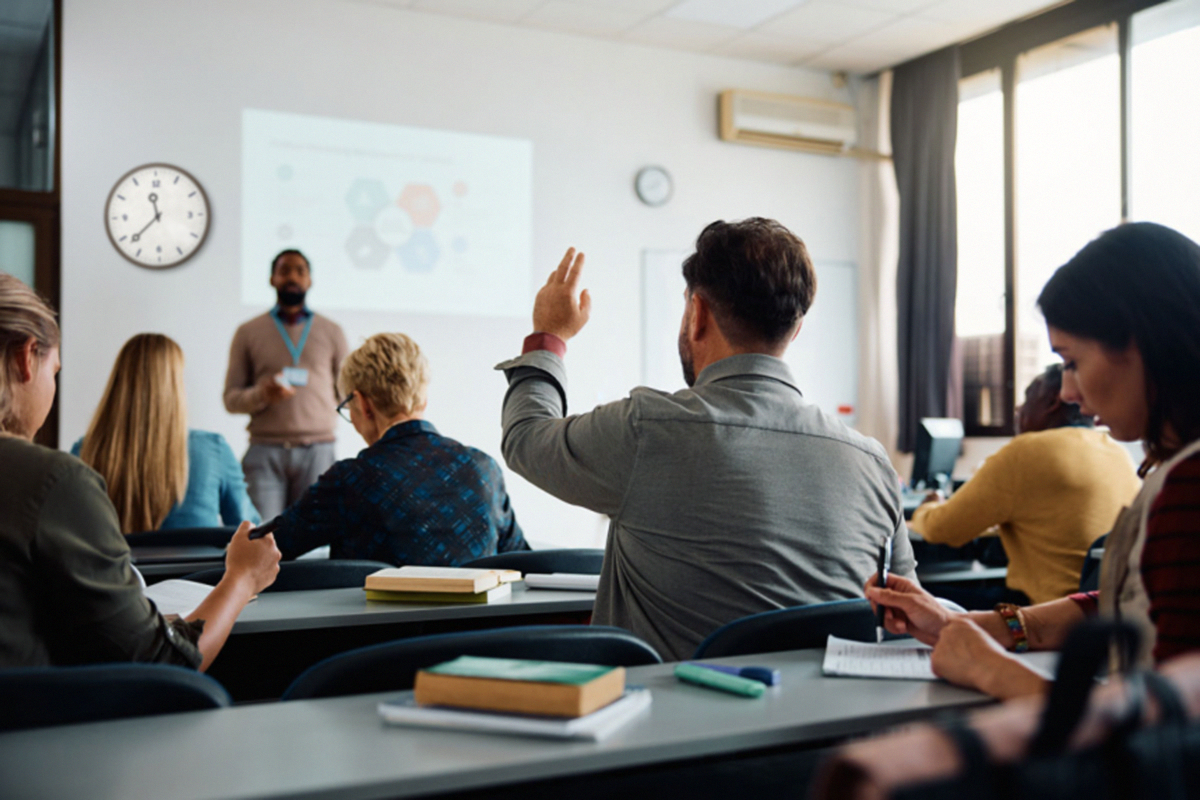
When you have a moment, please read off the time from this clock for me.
11:38
